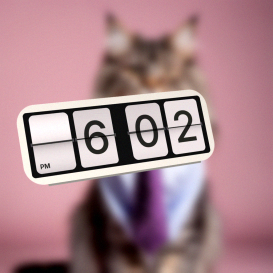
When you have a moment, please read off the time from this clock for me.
6:02
